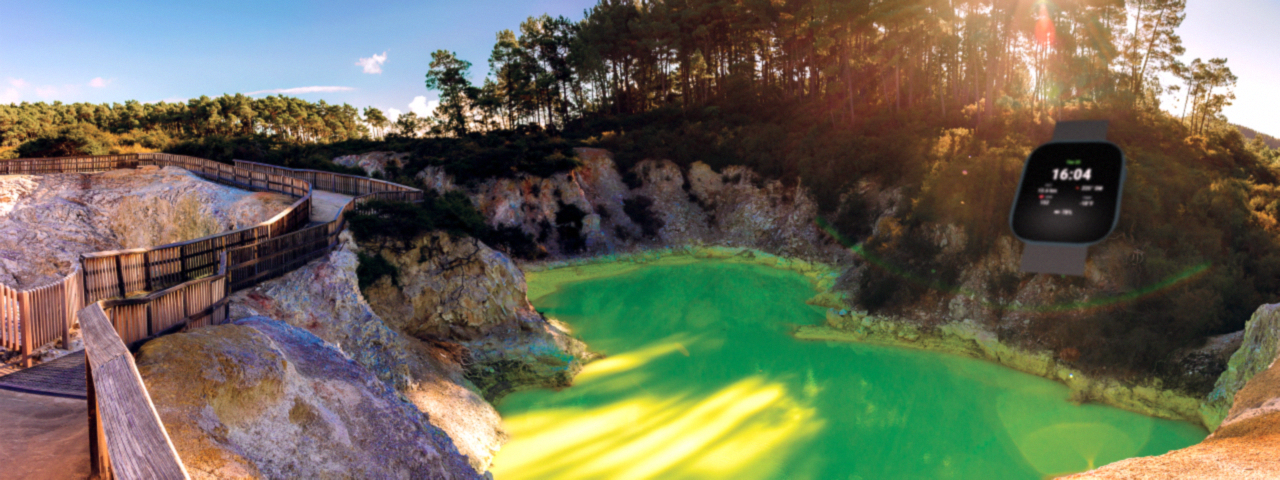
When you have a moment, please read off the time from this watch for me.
16:04
